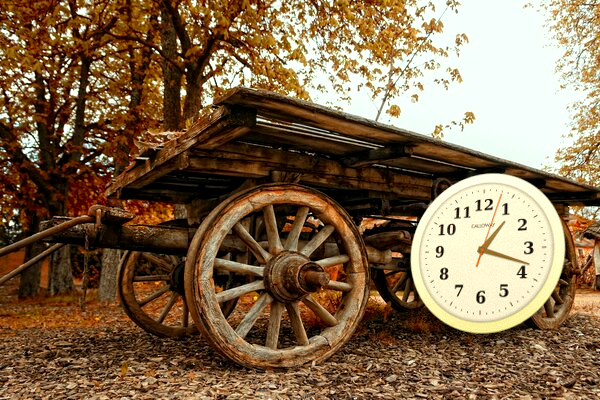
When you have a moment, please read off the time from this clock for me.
1:18:03
